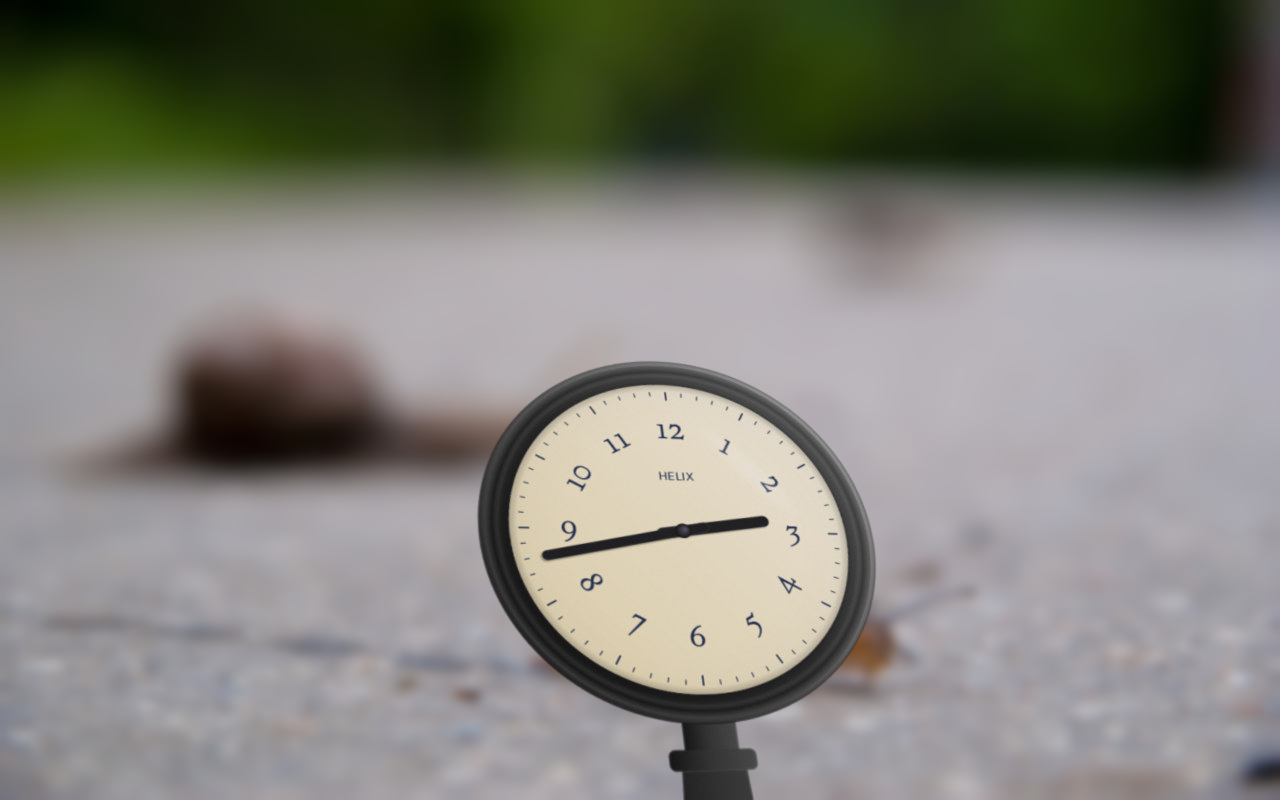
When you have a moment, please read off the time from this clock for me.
2:43
